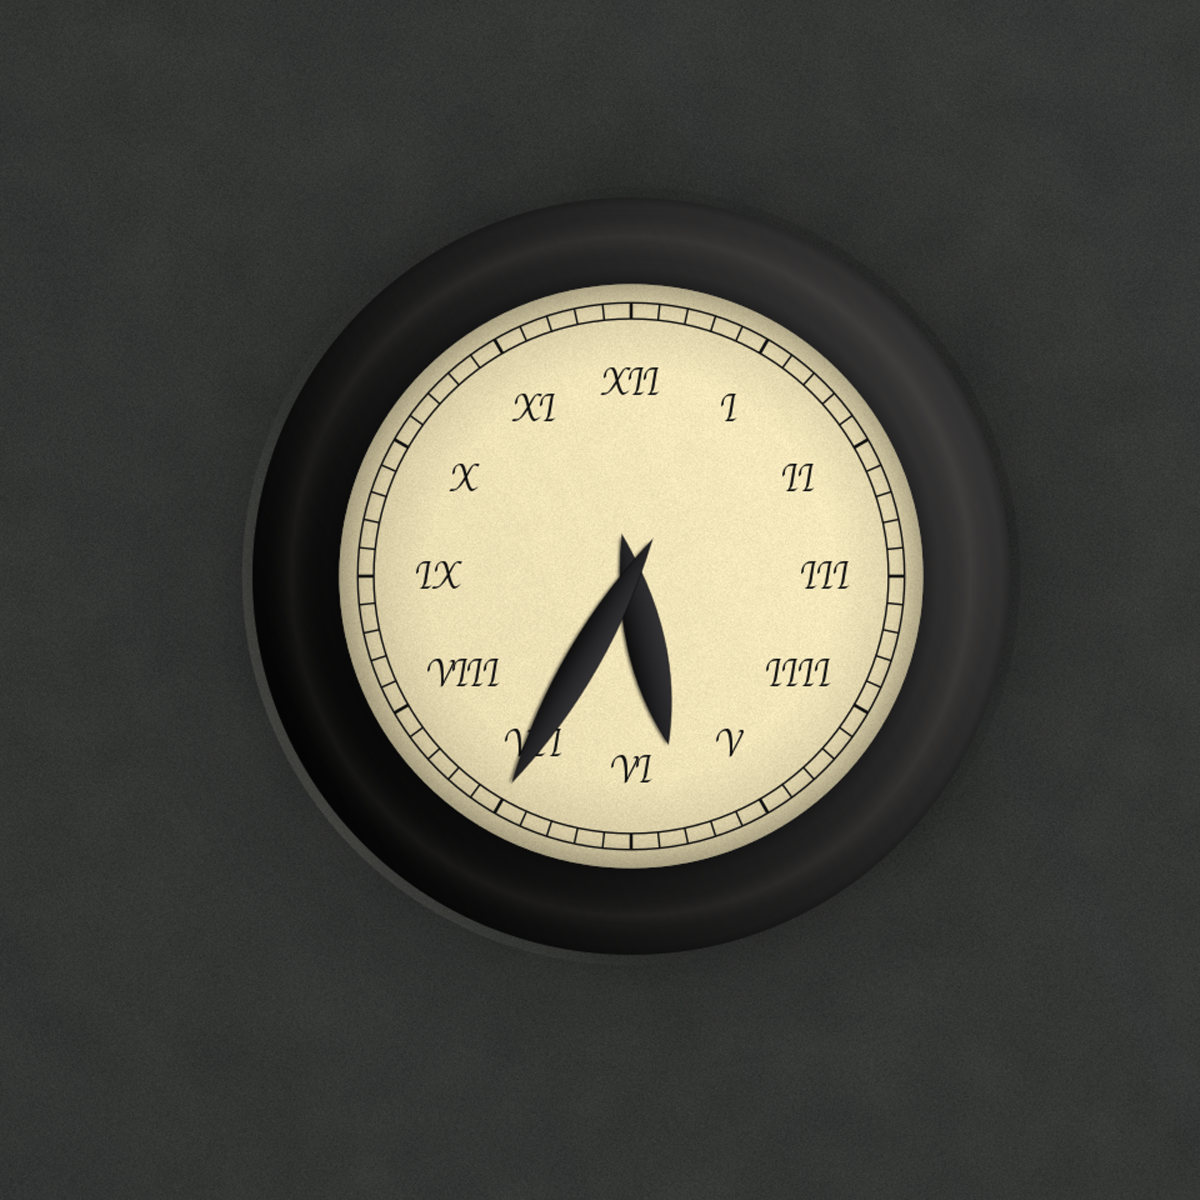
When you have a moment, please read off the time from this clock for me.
5:35
